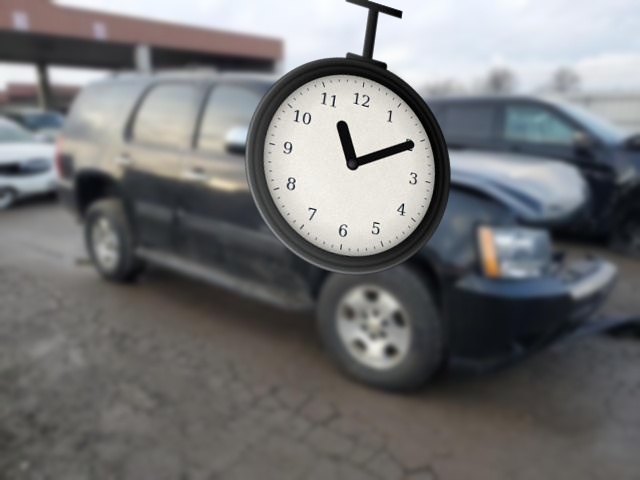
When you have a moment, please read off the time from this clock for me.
11:10
